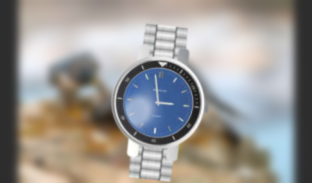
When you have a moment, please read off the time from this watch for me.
2:58
